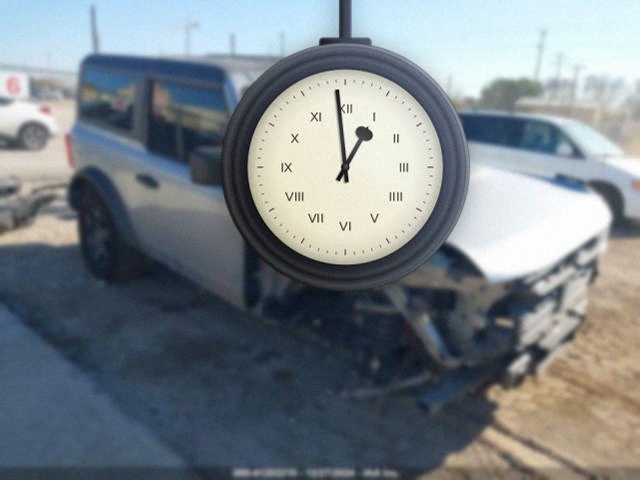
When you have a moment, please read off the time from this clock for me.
12:59
